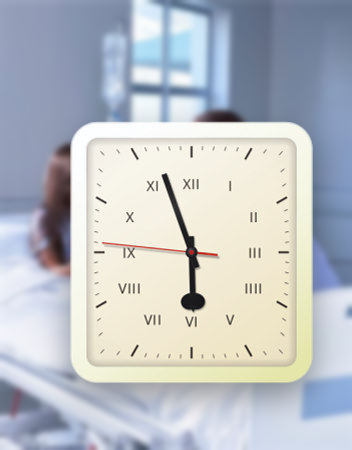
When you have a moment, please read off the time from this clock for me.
5:56:46
